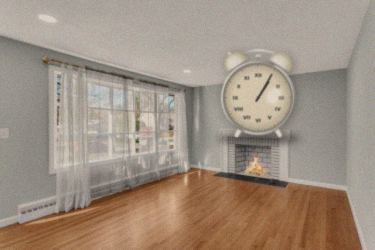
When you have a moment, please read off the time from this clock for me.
1:05
